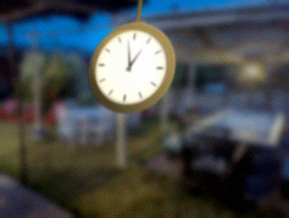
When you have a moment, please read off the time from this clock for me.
12:58
